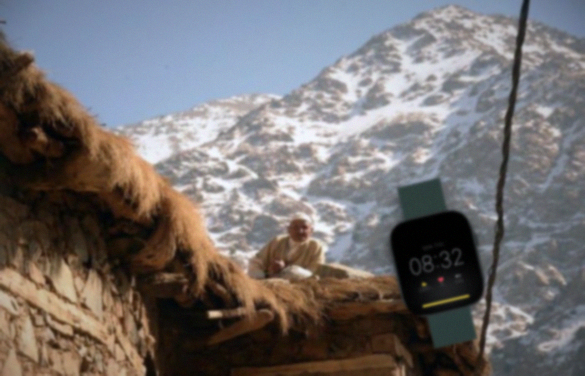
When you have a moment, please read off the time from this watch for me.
8:32
